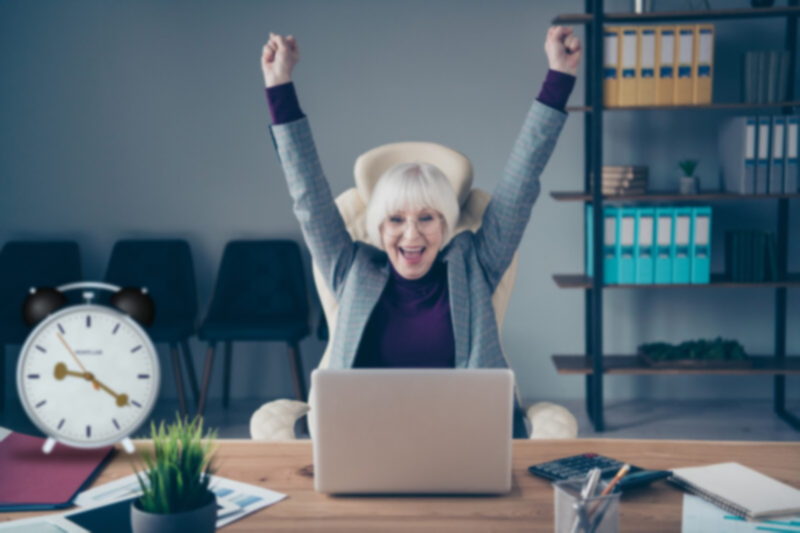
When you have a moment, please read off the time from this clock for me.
9:20:54
